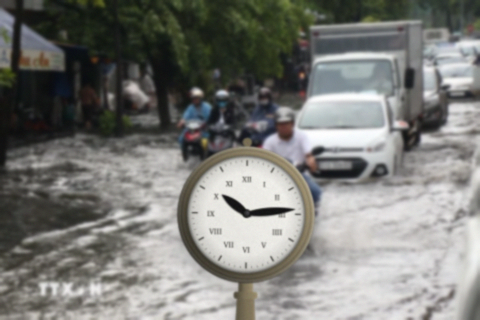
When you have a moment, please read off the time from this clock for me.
10:14
